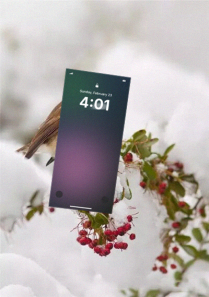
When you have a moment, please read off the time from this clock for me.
4:01
